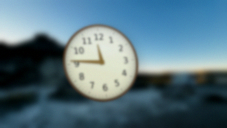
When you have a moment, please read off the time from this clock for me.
11:46
